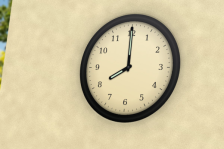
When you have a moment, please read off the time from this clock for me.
8:00
